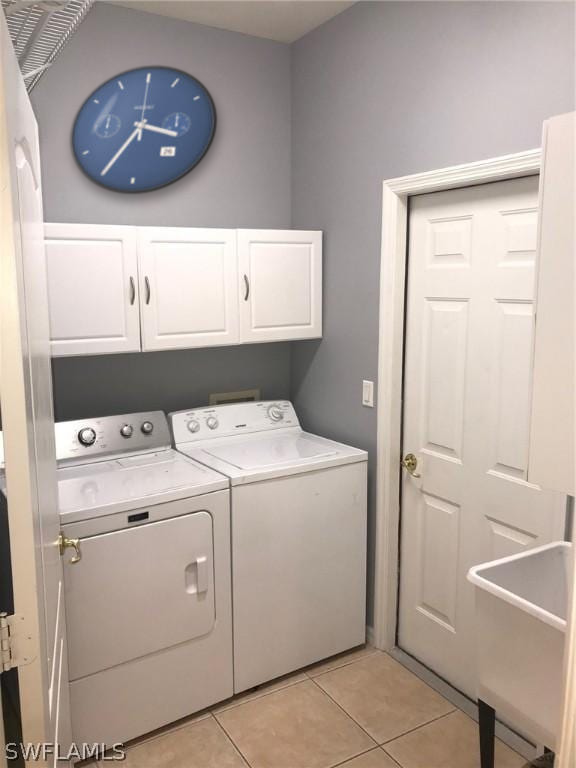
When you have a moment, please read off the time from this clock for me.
3:35
